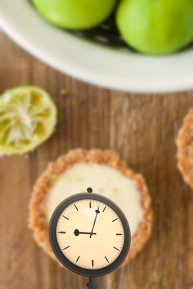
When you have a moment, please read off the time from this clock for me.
9:03
